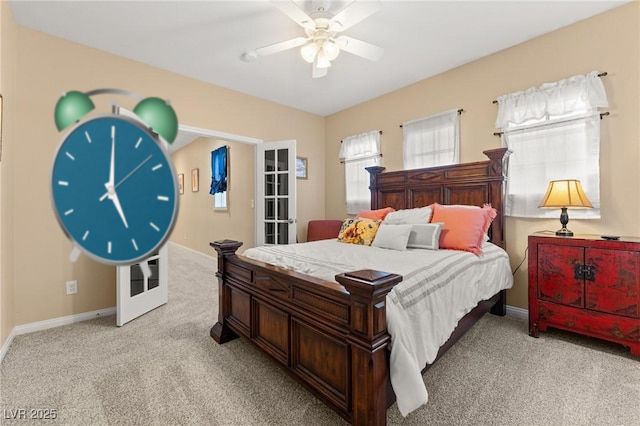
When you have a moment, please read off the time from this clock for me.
5:00:08
